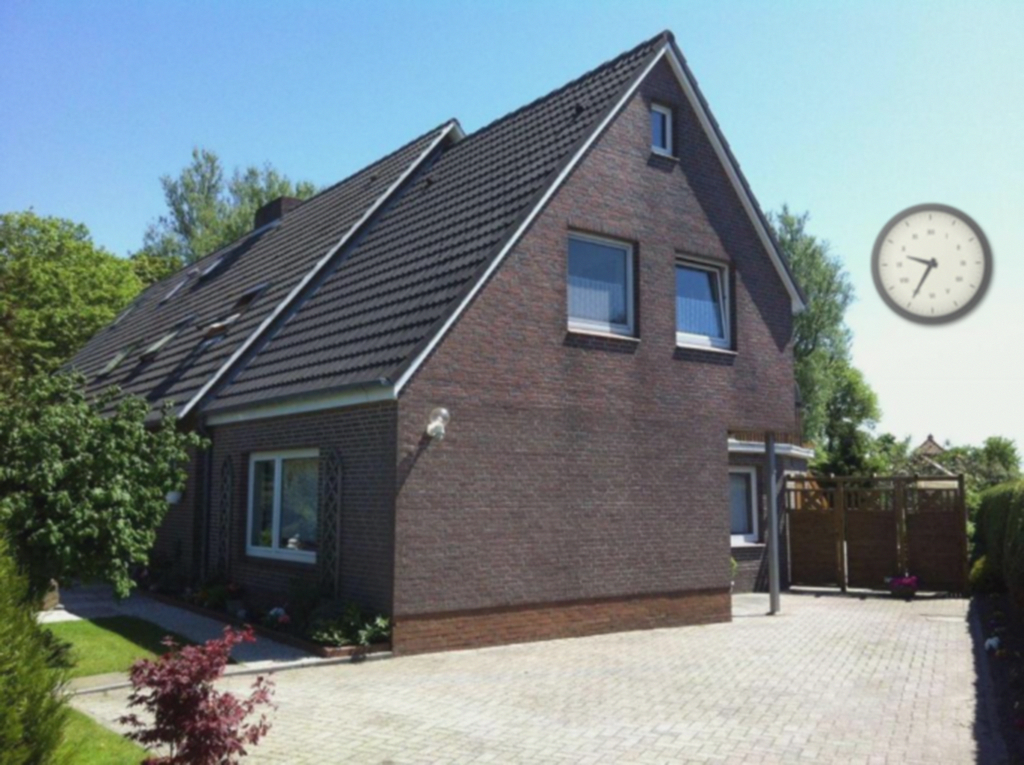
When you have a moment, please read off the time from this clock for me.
9:35
